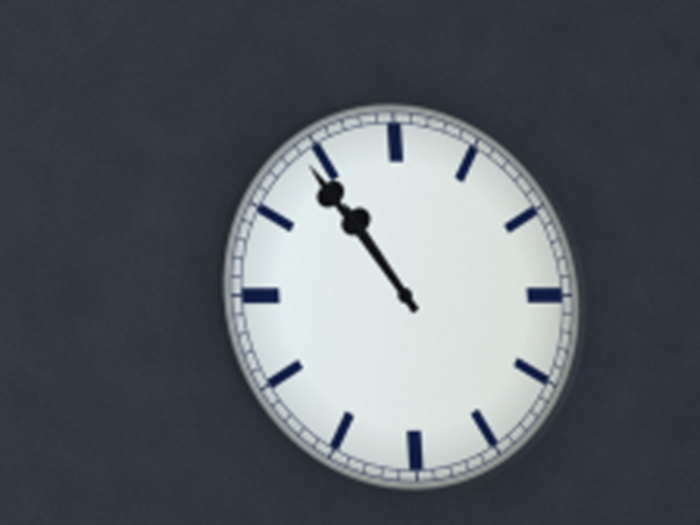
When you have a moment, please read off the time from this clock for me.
10:54
